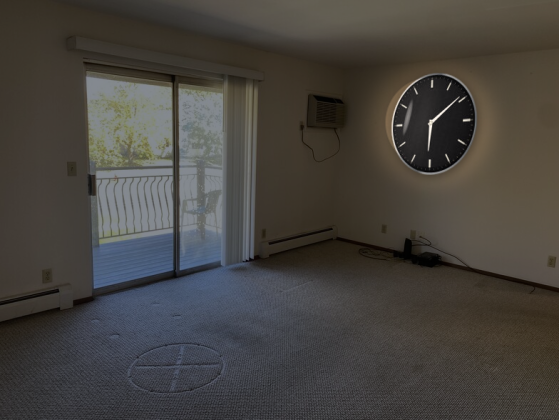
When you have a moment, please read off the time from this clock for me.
6:09
